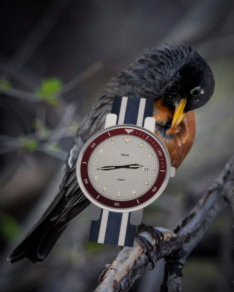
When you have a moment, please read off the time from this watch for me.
2:43
